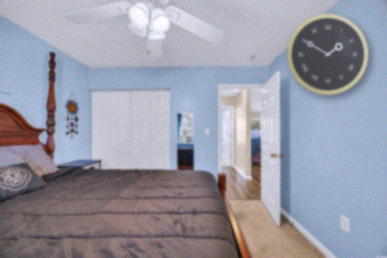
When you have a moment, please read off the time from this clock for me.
1:50
